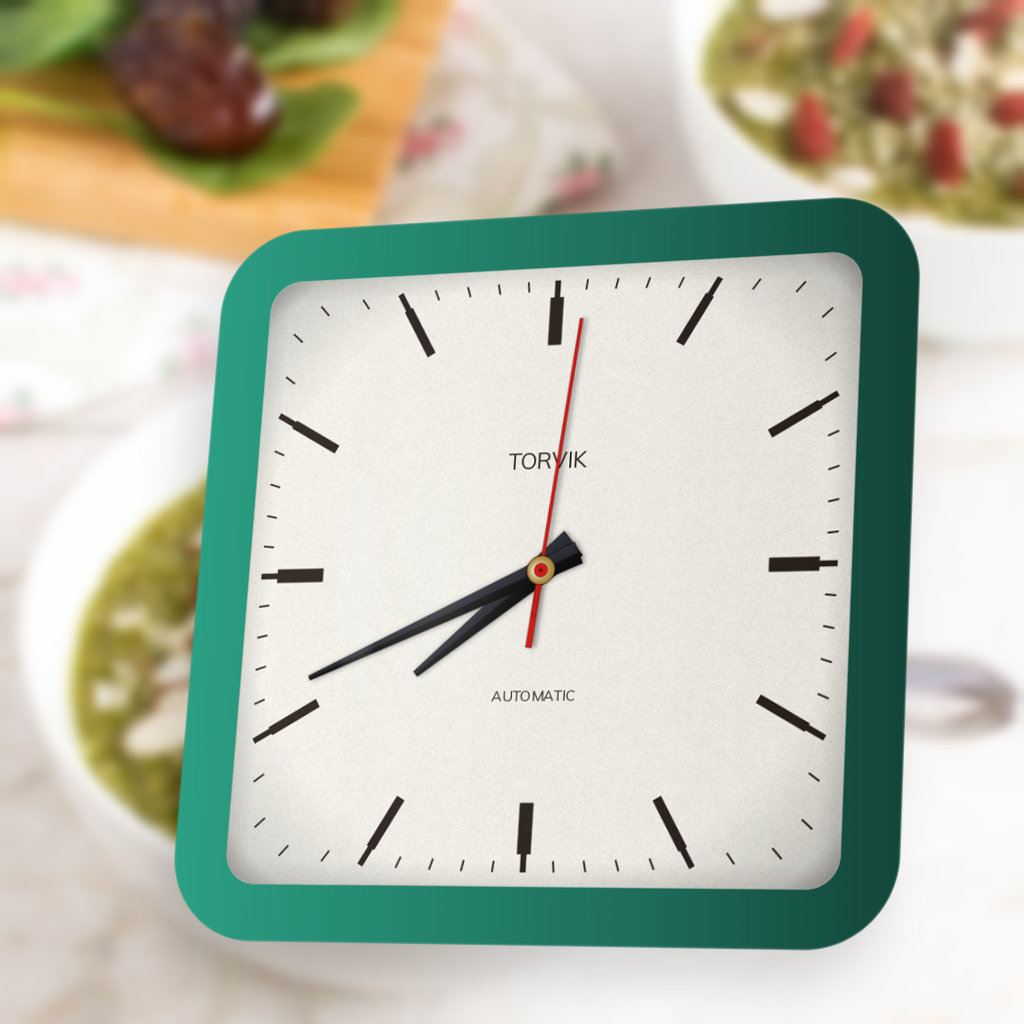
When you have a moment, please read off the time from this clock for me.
7:41:01
